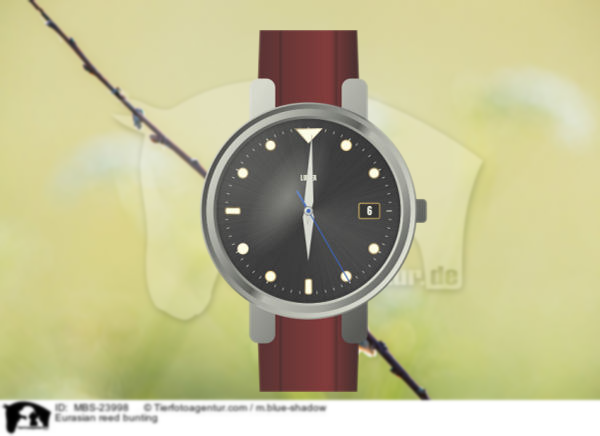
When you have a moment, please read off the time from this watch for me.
6:00:25
